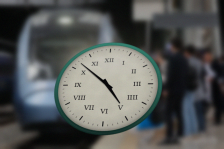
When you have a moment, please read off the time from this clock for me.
4:52
